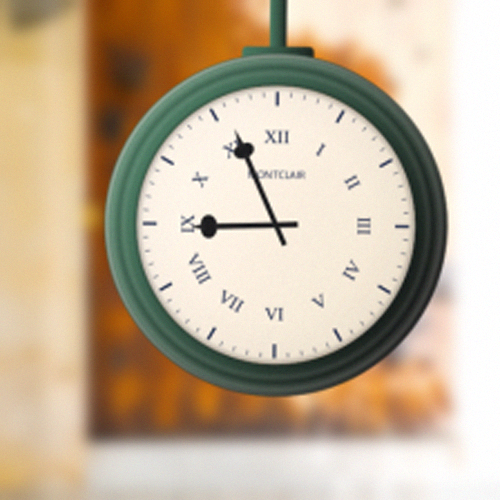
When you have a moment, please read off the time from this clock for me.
8:56
